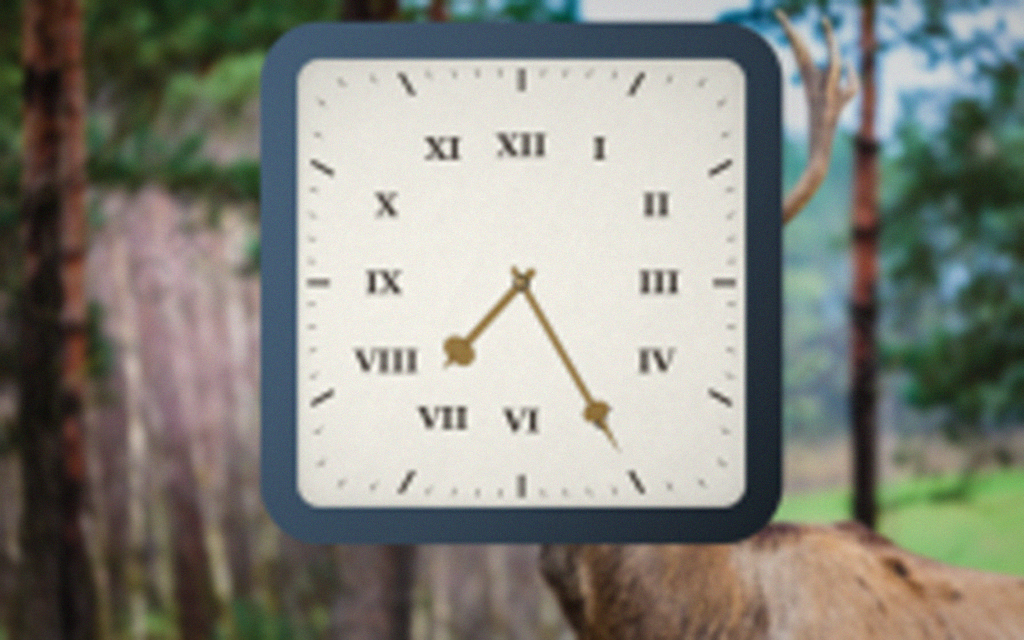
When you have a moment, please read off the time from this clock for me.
7:25
